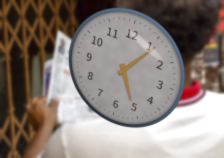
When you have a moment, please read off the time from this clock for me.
5:06
